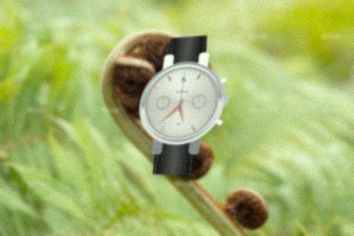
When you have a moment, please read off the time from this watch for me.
5:37
